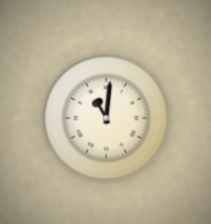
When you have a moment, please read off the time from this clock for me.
11:01
